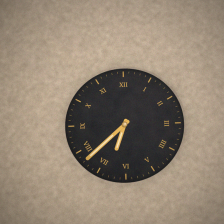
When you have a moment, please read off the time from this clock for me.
6:38
